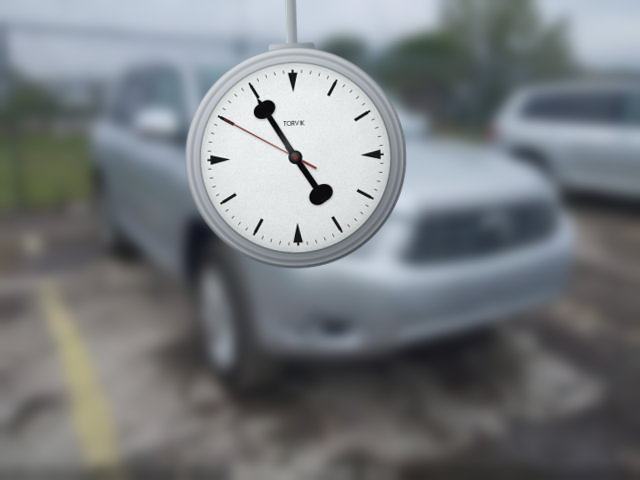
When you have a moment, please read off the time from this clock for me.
4:54:50
